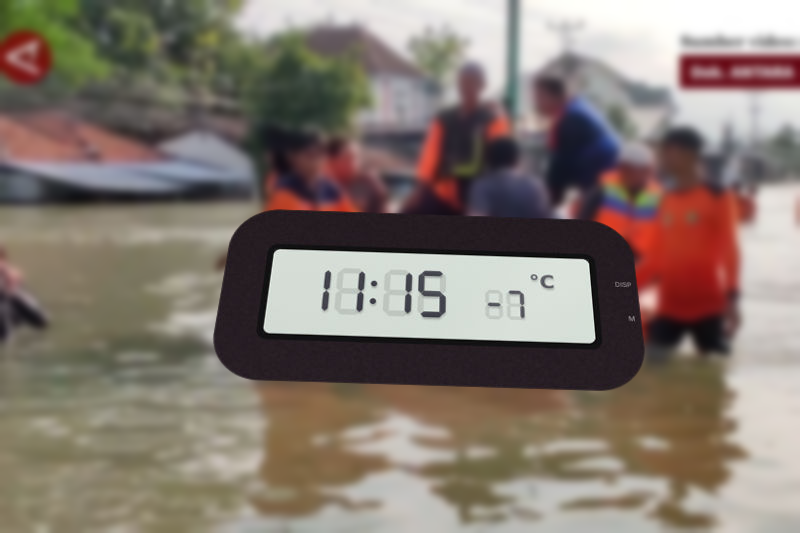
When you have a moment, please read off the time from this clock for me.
11:15
